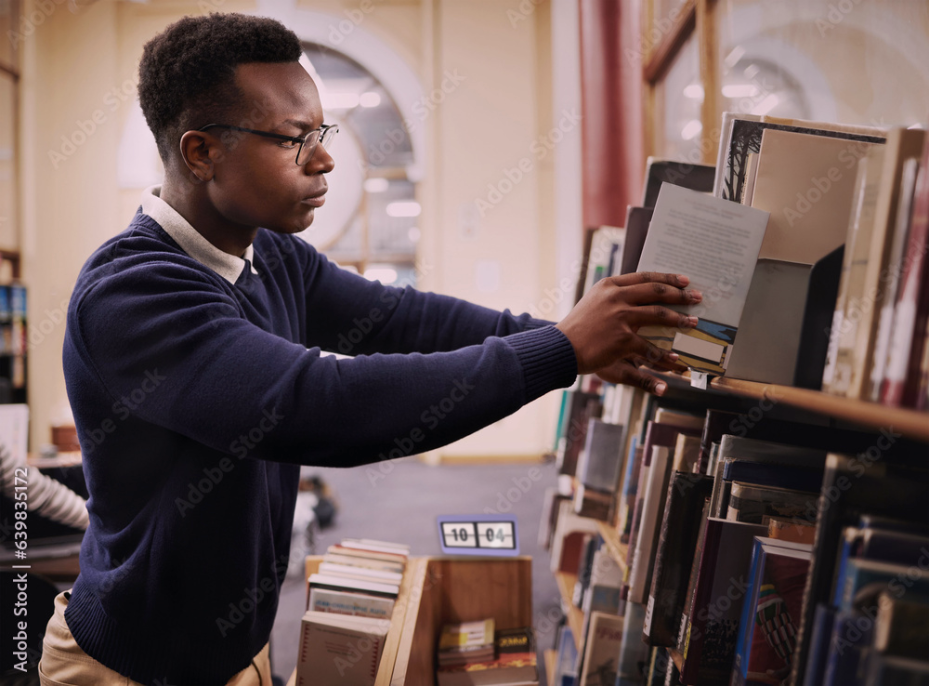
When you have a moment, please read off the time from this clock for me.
10:04
